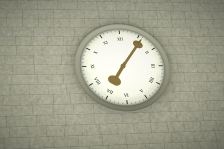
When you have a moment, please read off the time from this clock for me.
7:06
